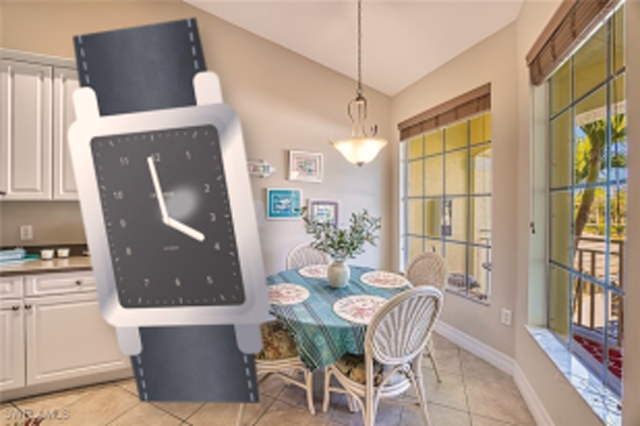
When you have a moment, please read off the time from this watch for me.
3:59
